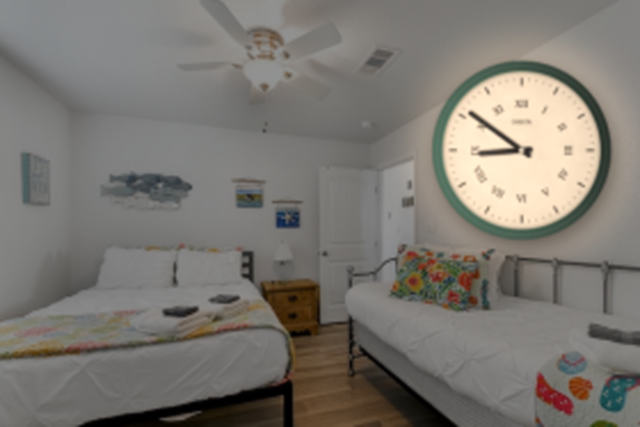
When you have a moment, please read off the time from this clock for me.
8:51
